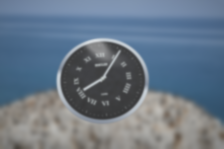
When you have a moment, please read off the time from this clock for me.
8:06
